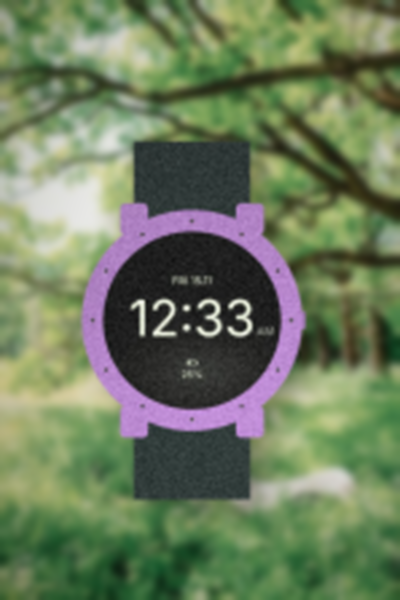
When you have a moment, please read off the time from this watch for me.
12:33
